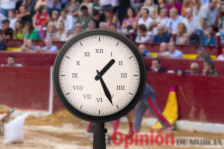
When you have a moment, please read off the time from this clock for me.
1:26
